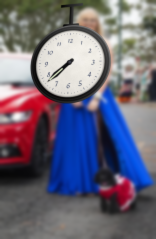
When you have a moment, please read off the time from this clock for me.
7:38
